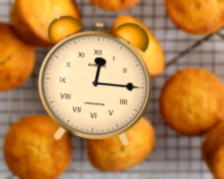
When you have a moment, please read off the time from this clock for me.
12:15
